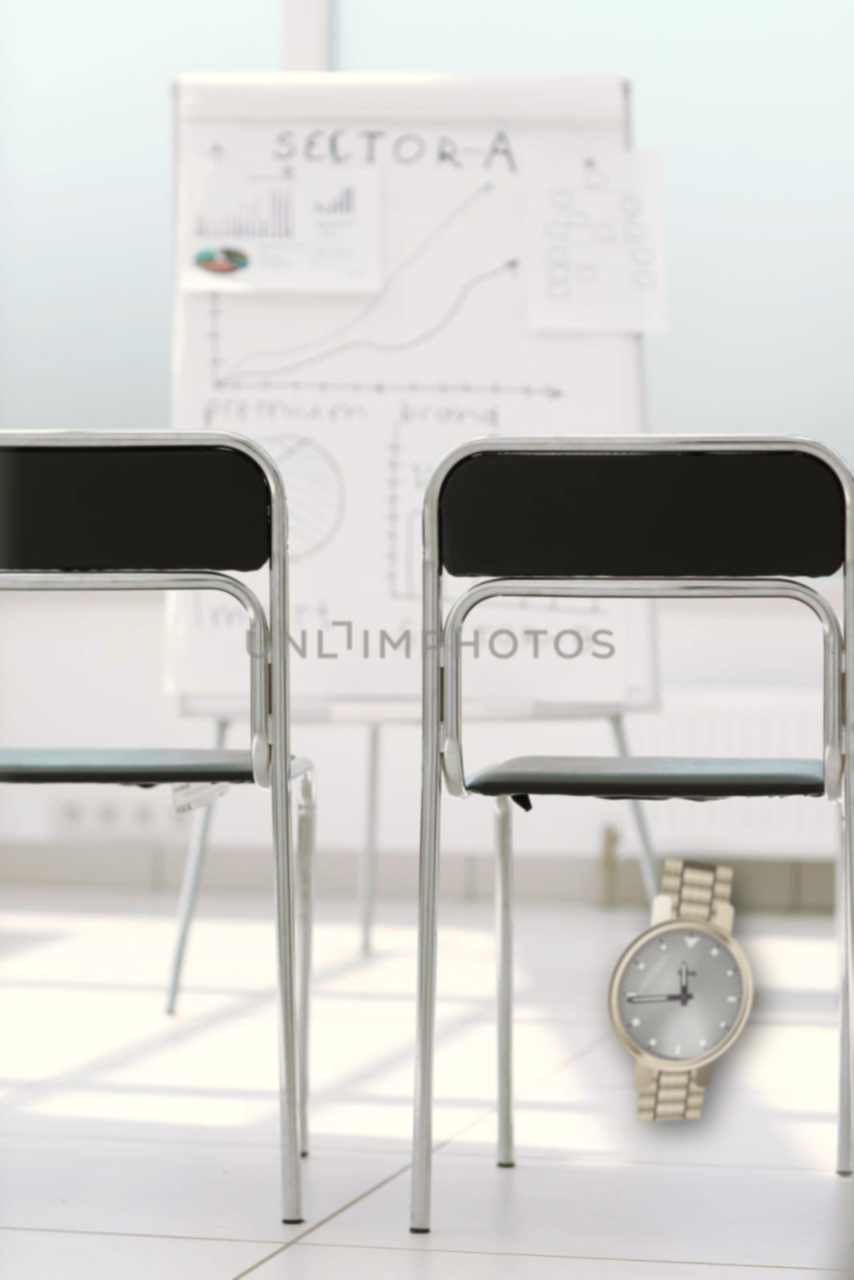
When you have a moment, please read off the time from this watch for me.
11:44
